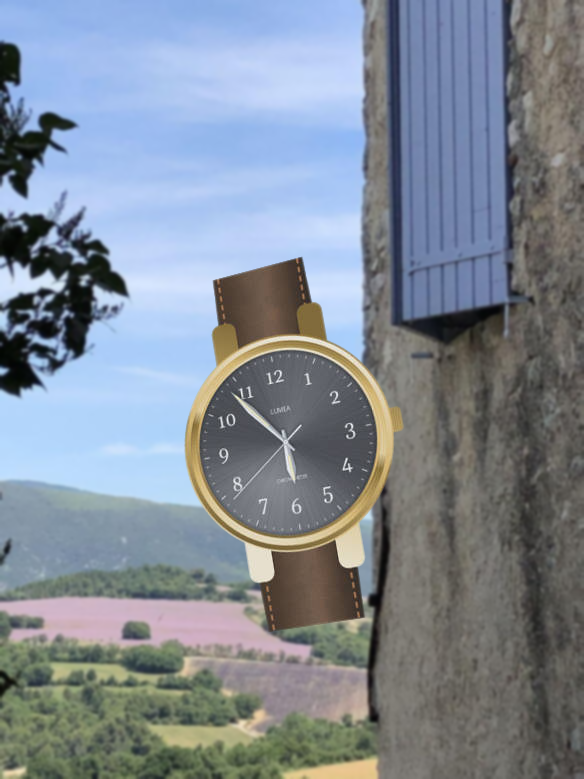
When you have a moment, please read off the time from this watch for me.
5:53:39
